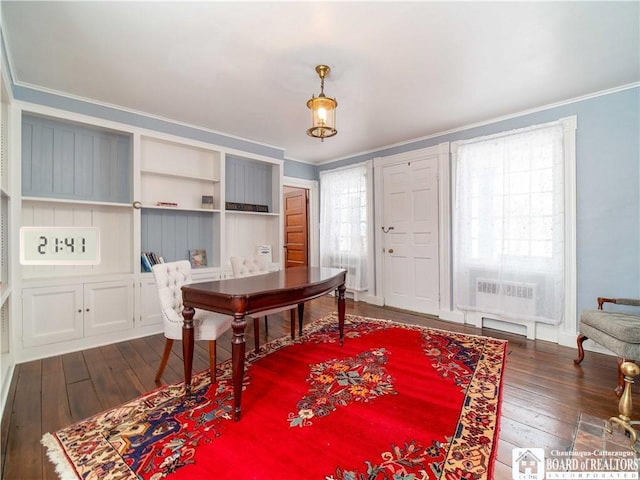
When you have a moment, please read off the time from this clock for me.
21:41
